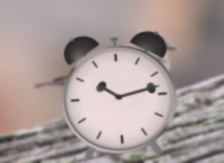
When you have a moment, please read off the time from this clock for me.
10:13
